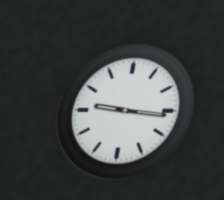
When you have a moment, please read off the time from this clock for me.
9:16
